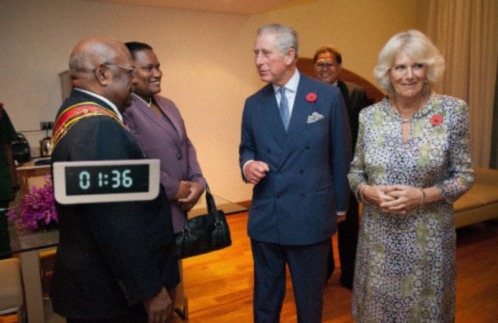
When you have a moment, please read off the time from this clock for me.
1:36
